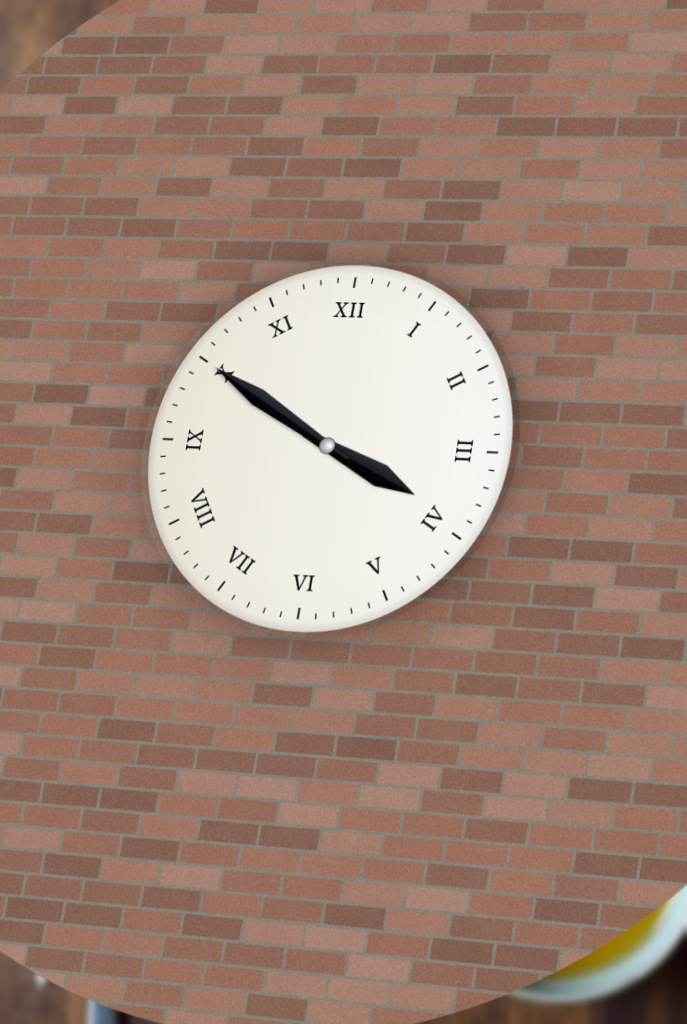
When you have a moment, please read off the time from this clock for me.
3:50
